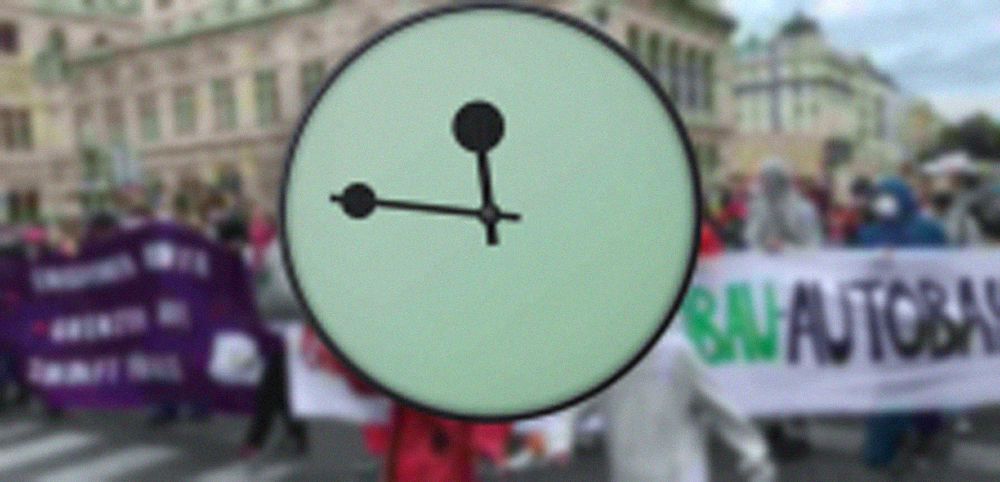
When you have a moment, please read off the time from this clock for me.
11:46
